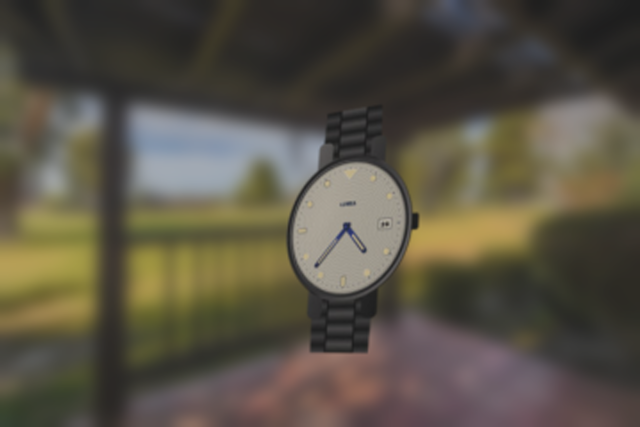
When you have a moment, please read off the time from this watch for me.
4:37
